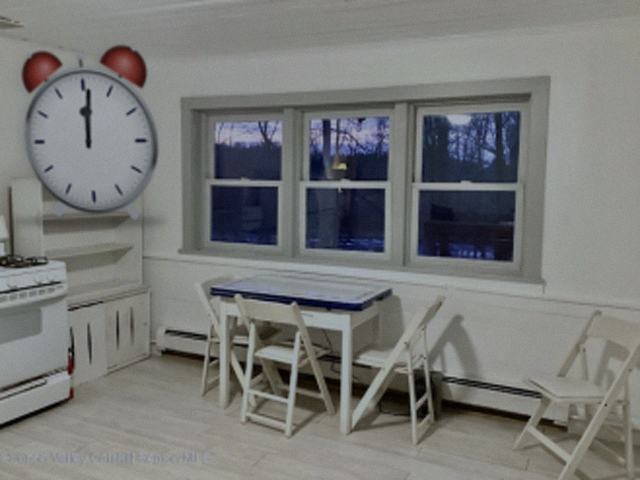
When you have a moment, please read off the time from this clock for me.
12:01
